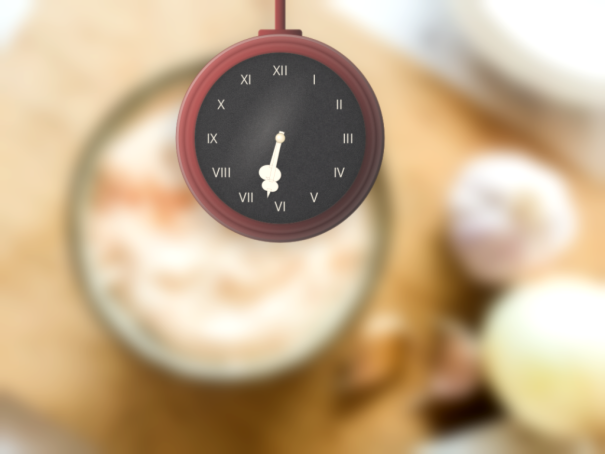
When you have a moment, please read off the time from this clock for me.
6:32
